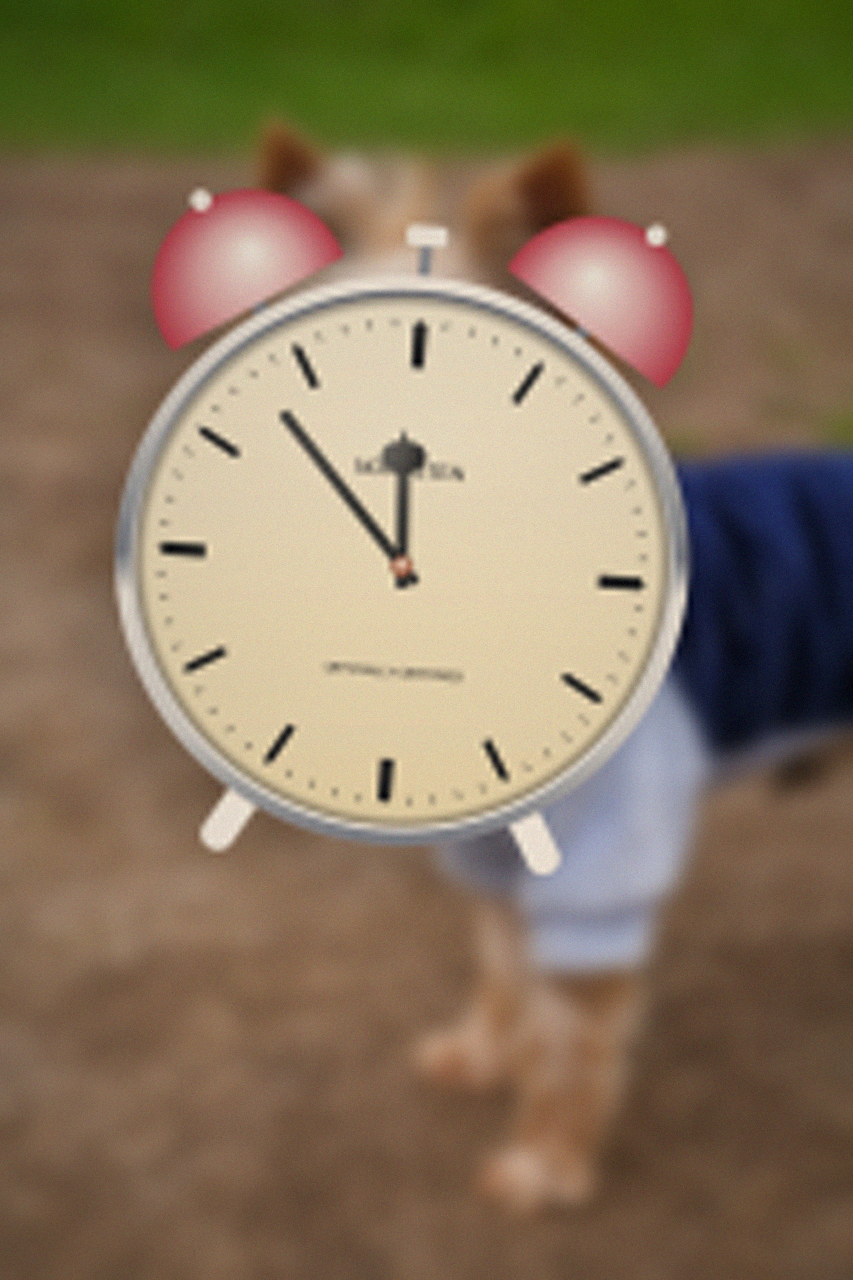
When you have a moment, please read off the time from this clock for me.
11:53
